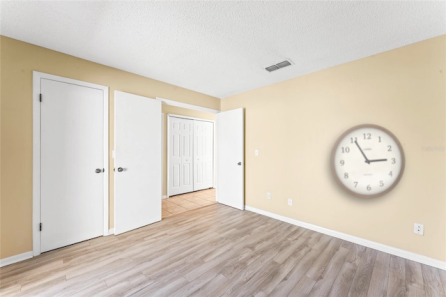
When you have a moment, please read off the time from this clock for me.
2:55
